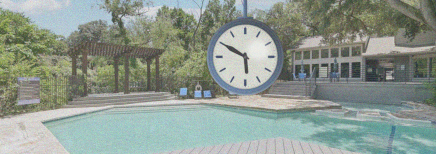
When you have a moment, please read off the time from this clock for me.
5:50
